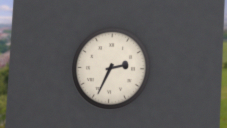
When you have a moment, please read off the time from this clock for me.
2:34
